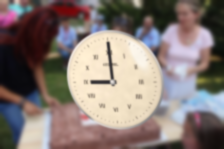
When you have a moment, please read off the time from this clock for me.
9:00
